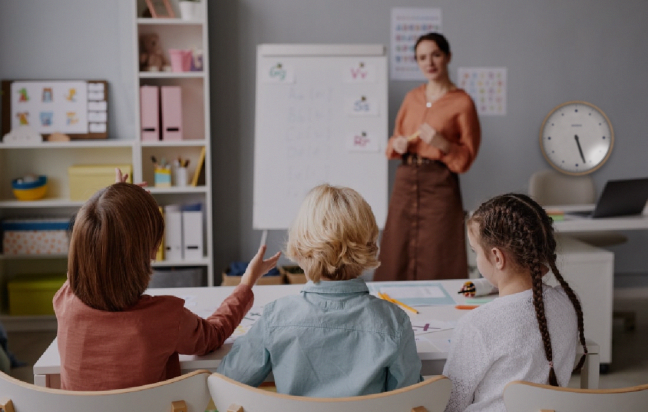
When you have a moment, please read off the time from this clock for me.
5:27
